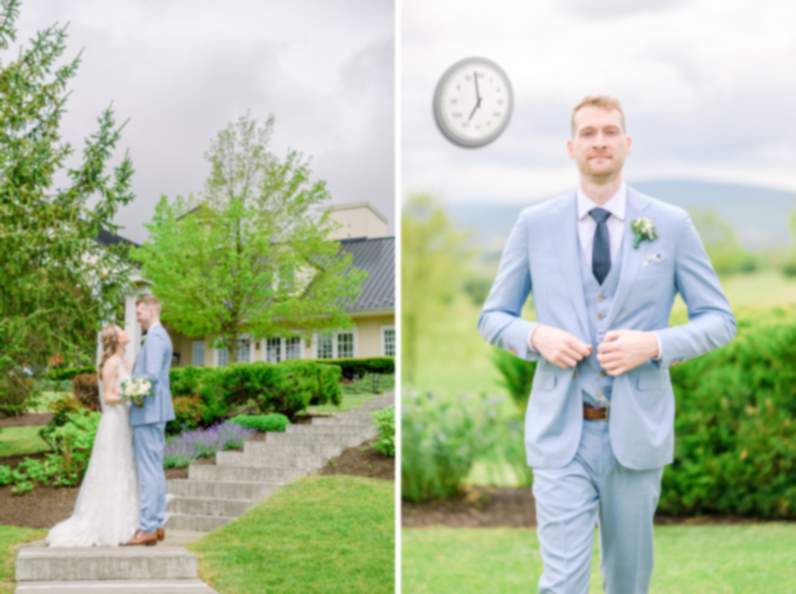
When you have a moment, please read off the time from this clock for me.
6:58
